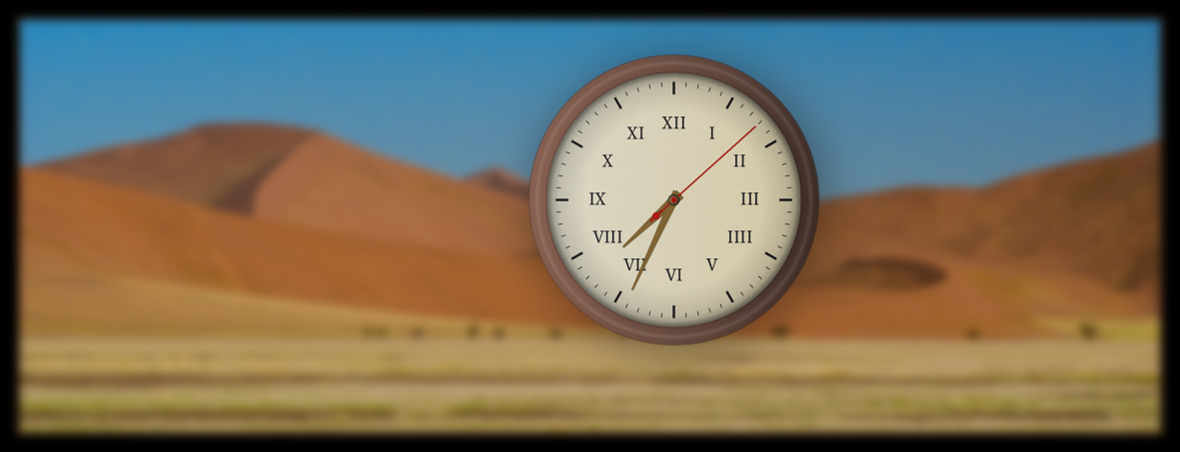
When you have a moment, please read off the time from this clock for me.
7:34:08
